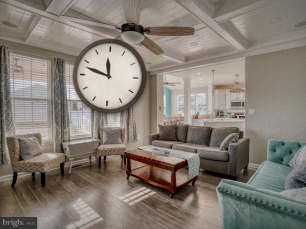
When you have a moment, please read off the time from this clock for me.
11:48
